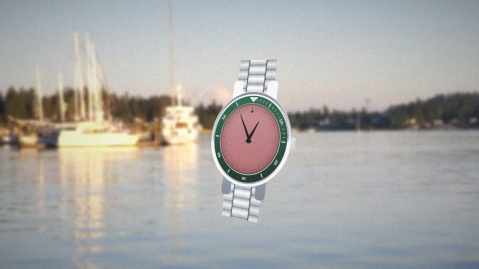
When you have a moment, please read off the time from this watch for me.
12:55
